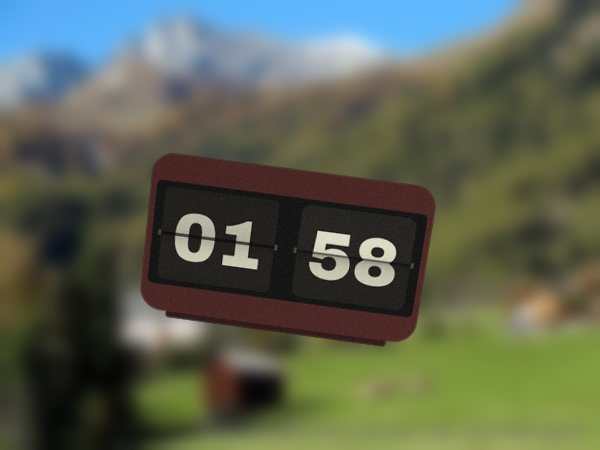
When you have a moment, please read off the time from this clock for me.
1:58
